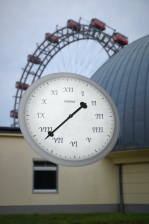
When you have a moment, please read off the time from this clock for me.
1:38
